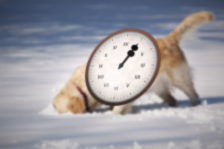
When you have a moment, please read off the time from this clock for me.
1:05
